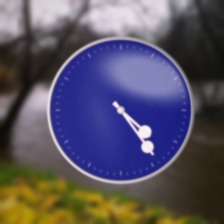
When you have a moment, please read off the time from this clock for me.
4:24
